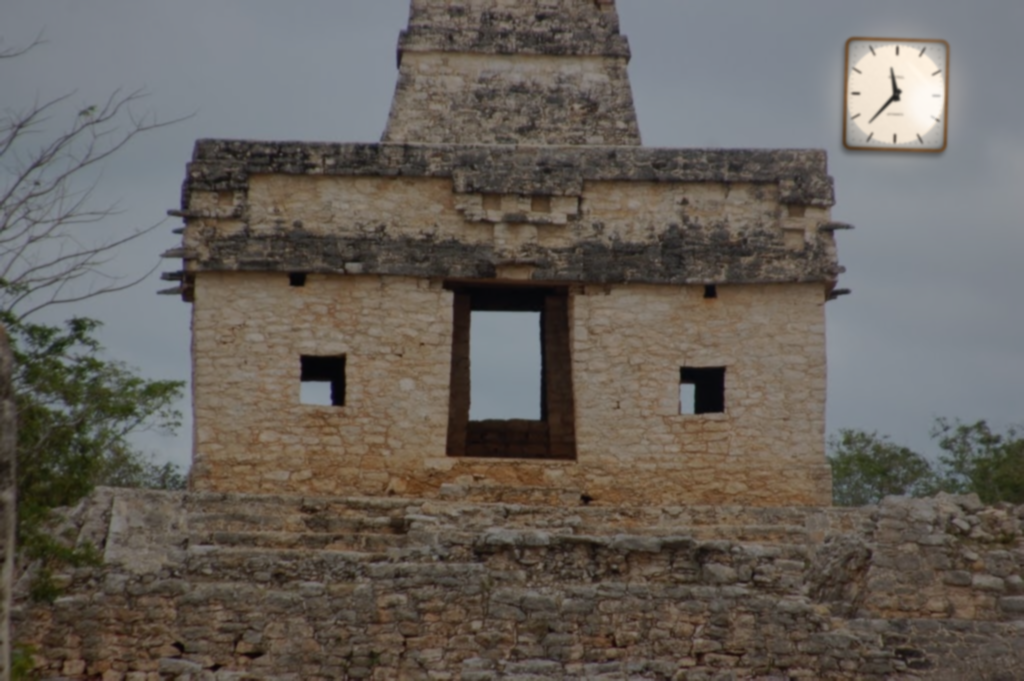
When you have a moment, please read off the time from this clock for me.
11:37
